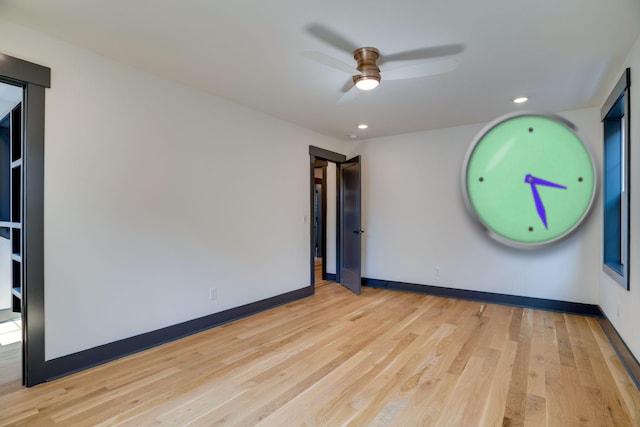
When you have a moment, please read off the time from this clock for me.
3:27
